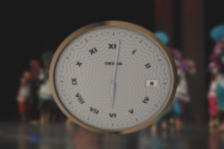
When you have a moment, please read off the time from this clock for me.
6:01
